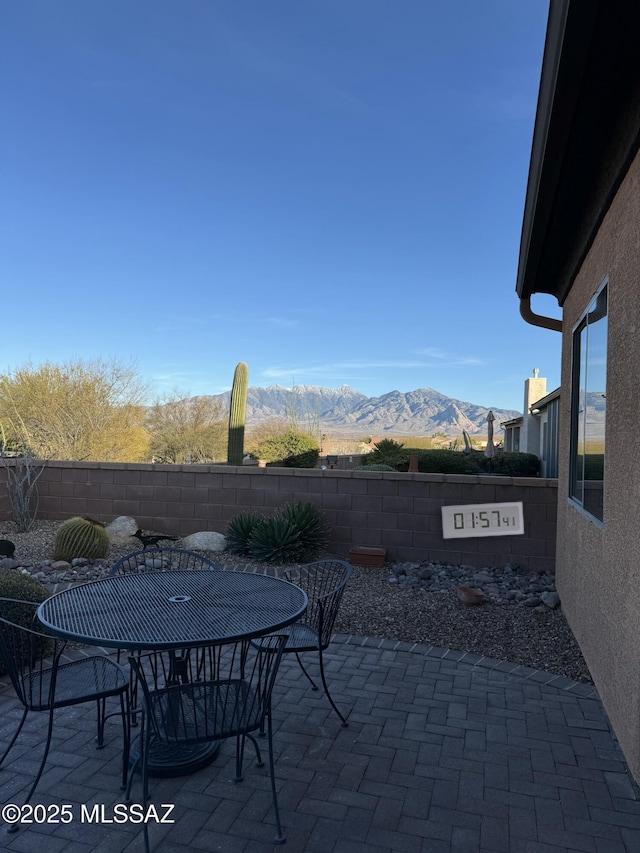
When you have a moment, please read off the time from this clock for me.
1:57:41
